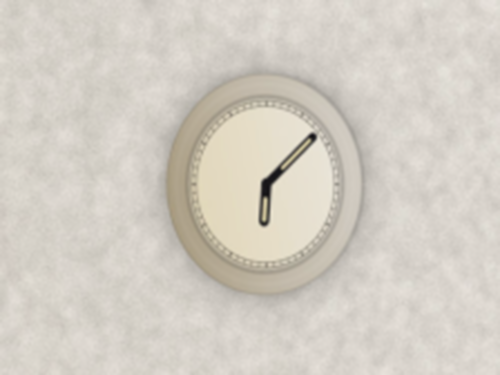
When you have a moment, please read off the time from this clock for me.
6:08
